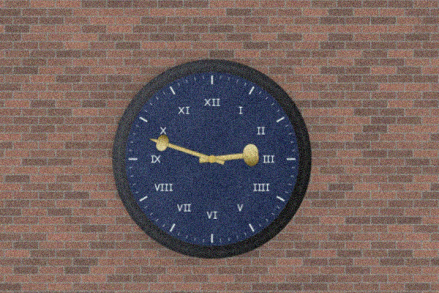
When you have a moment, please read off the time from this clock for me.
2:48
